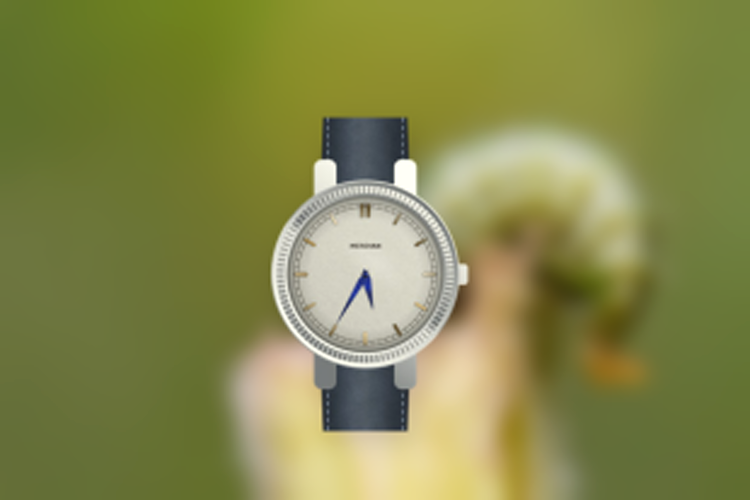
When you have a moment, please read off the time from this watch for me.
5:35
